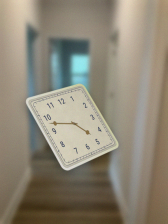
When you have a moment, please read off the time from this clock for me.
4:48
